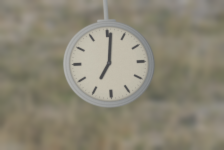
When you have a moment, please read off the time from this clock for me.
7:01
